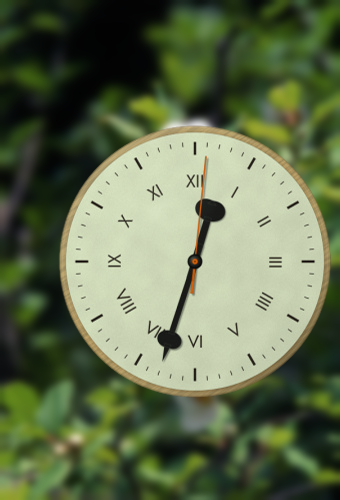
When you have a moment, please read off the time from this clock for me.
12:33:01
